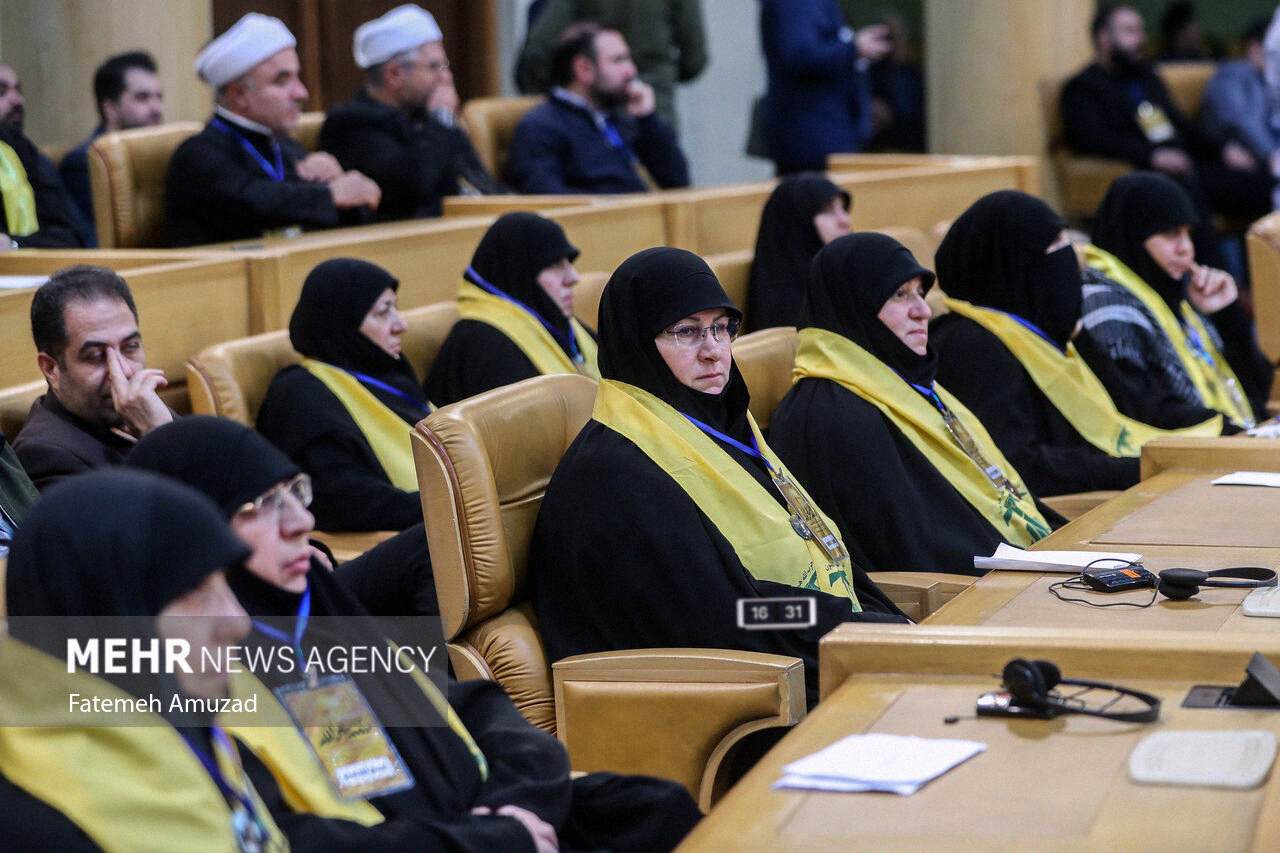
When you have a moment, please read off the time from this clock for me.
16:31
